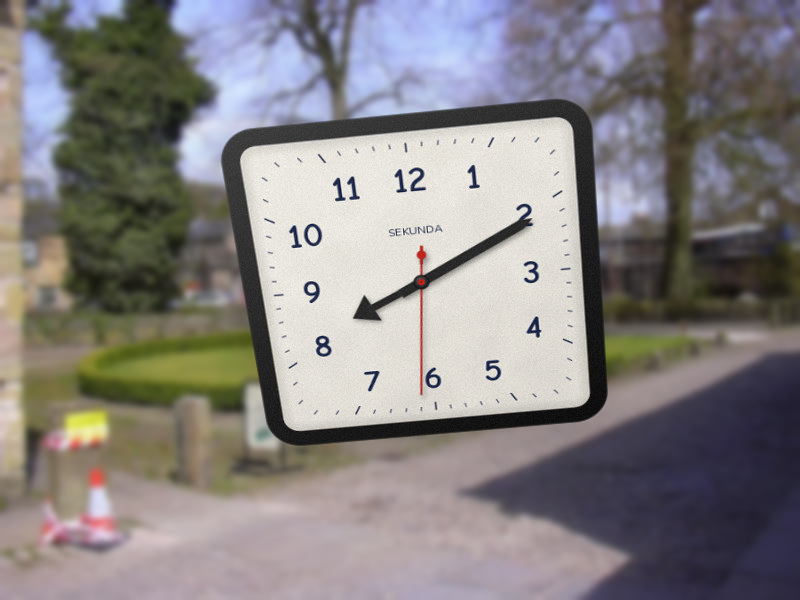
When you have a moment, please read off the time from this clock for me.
8:10:31
